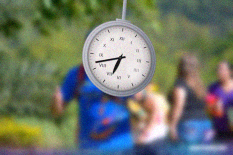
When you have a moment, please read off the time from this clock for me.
6:42
